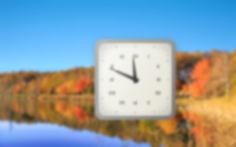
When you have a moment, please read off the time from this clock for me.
11:49
